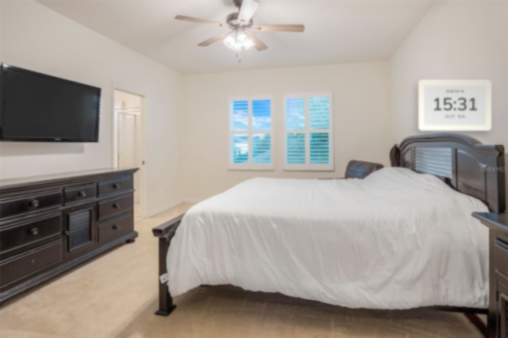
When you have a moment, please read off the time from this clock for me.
15:31
